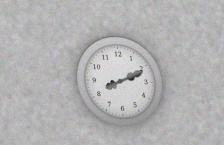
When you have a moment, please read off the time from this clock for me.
8:11
